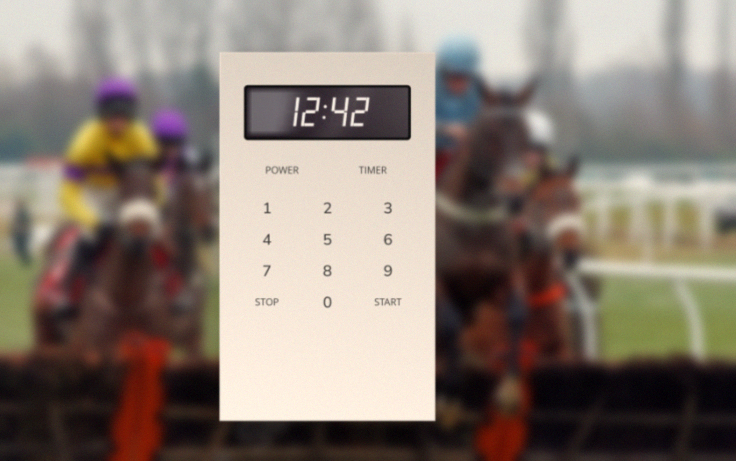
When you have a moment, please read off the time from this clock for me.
12:42
